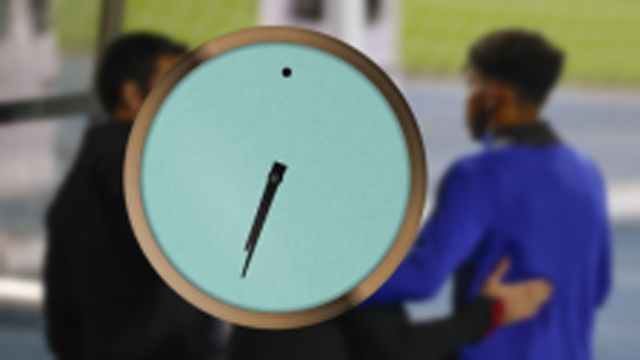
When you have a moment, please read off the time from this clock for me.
6:32
